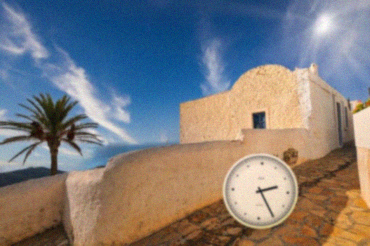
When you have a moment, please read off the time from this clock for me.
2:25
